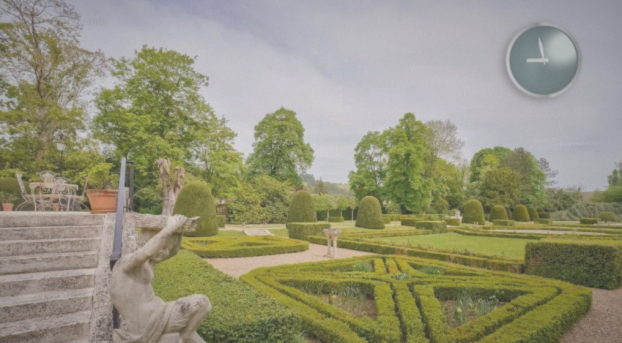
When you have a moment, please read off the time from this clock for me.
8:58
